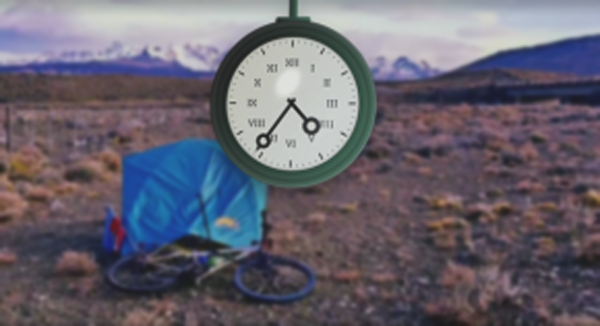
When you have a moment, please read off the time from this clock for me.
4:36
